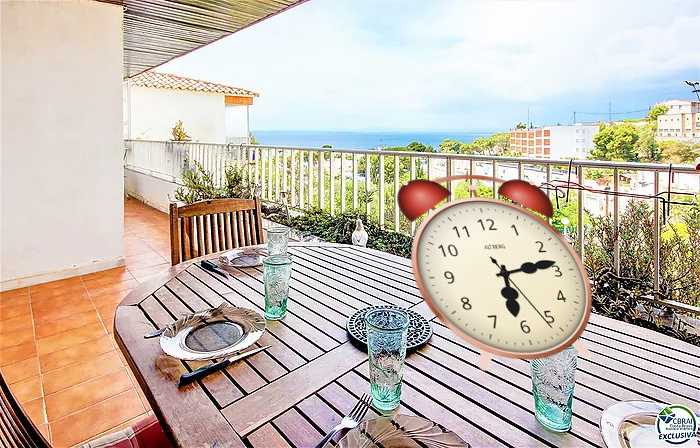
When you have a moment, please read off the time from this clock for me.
6:13:26
